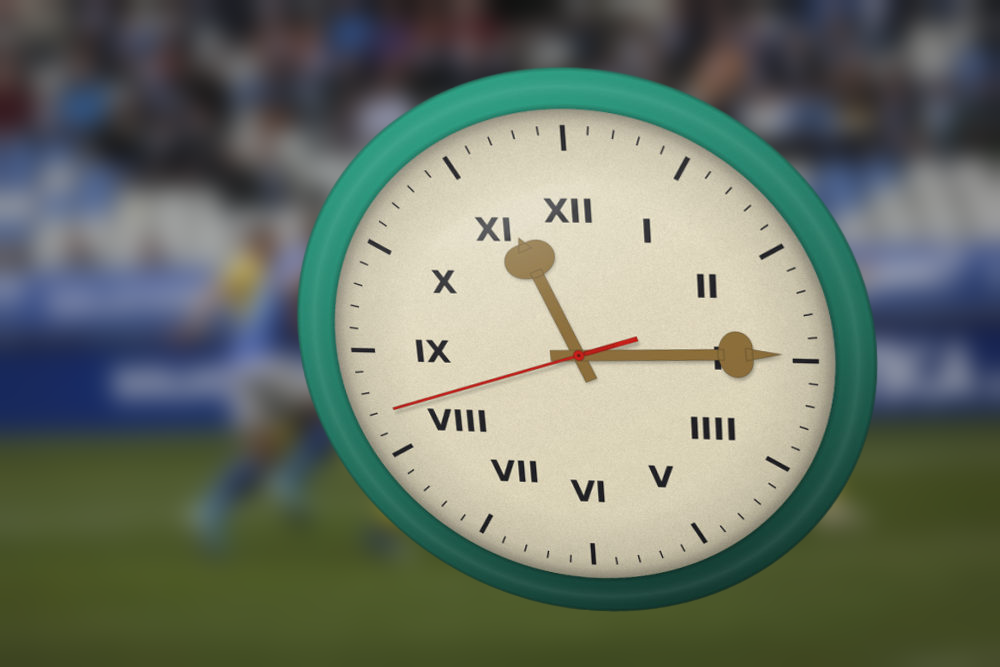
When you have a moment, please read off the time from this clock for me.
11:14:42
